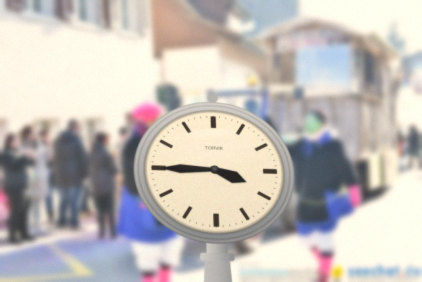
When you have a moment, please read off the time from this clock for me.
3:45
